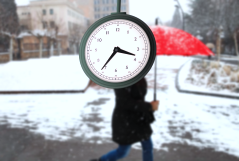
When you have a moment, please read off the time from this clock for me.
3:36
